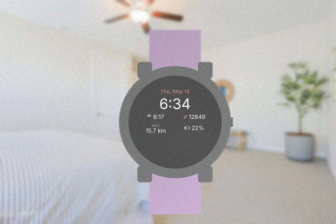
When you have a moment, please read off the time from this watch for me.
6:34
